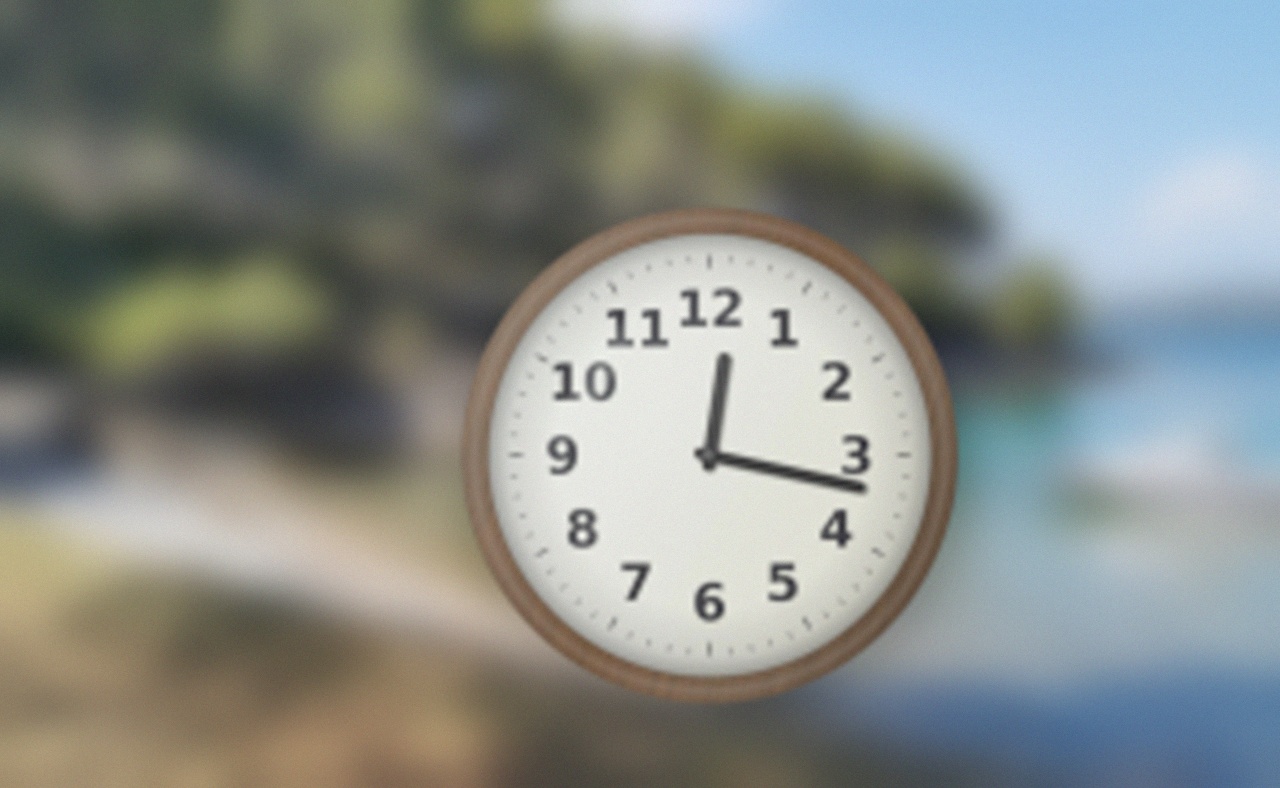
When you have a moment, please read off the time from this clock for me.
12:17
